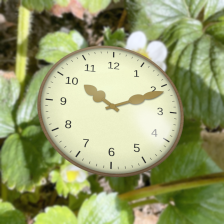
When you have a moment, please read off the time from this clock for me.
10:11
